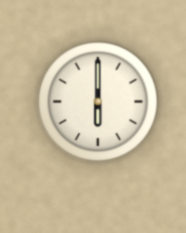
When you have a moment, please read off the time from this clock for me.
6:00
